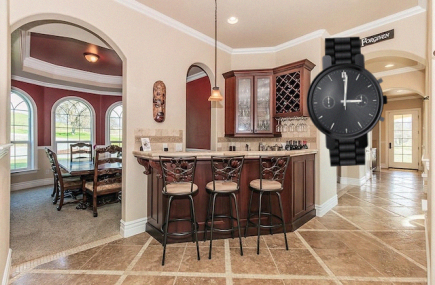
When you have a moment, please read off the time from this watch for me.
3:01
